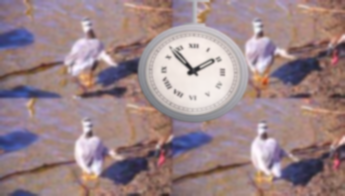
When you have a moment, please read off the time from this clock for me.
1:53
